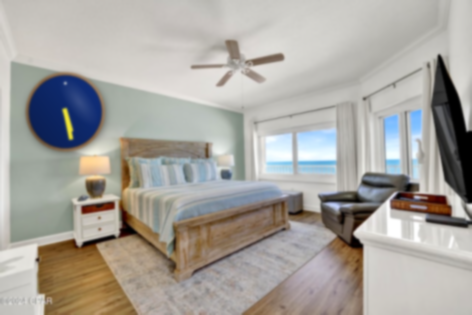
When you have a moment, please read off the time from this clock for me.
5:28
